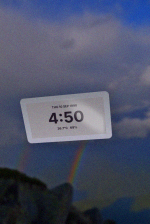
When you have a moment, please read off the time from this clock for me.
4:50
